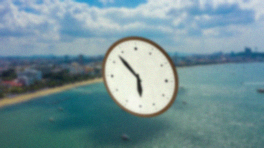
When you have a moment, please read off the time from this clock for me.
5:53
